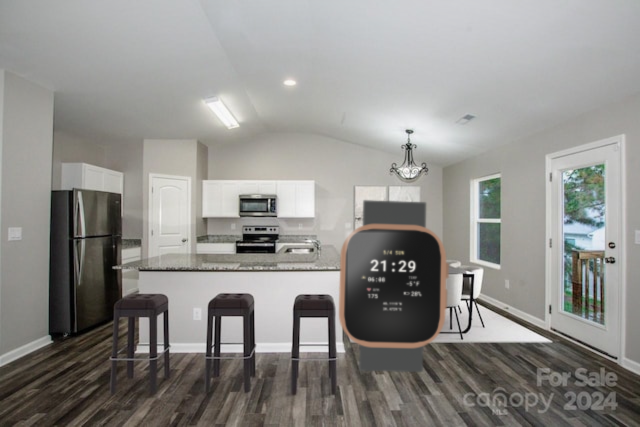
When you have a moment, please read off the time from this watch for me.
21:29
